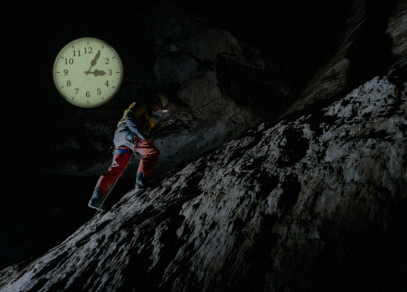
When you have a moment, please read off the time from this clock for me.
3:05
